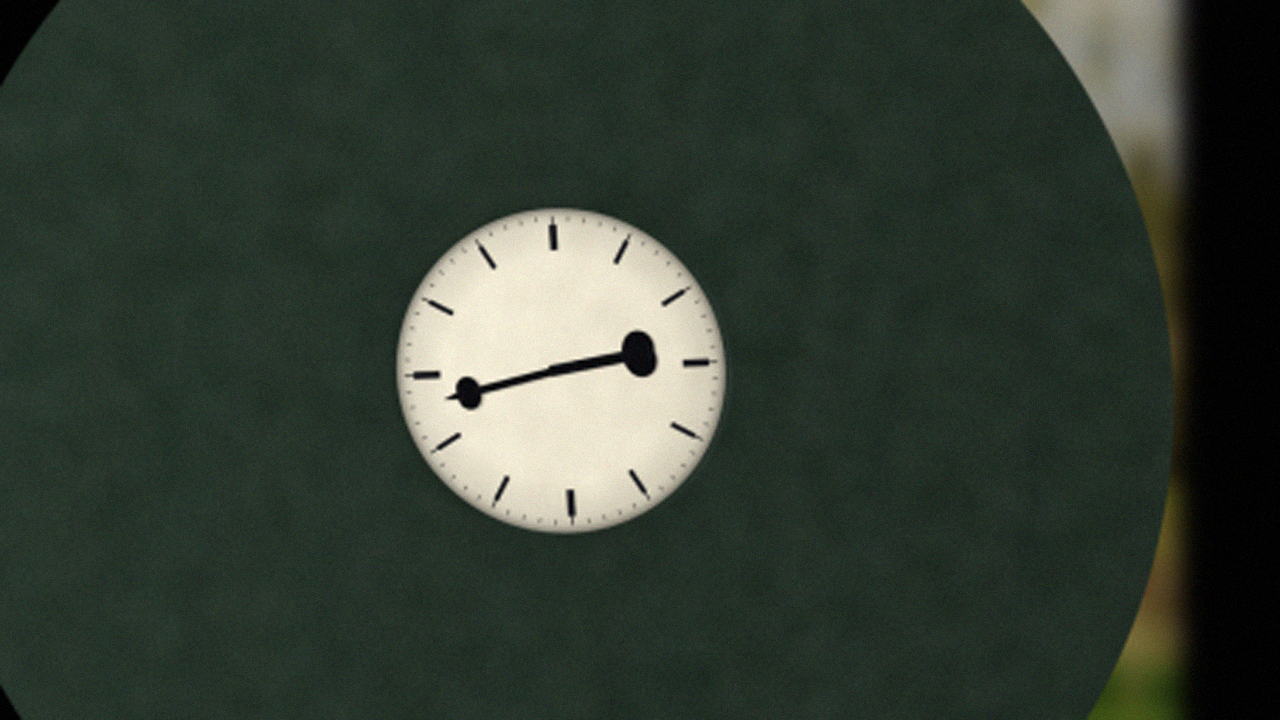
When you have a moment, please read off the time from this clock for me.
2:43
